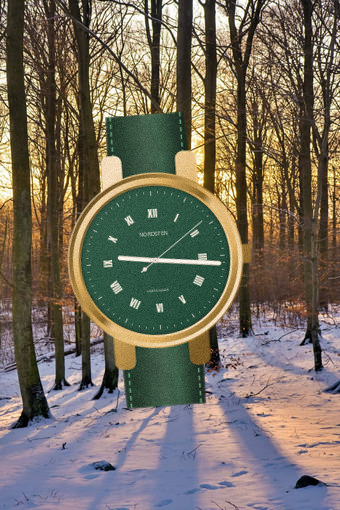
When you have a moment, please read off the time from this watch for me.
9:16:09
